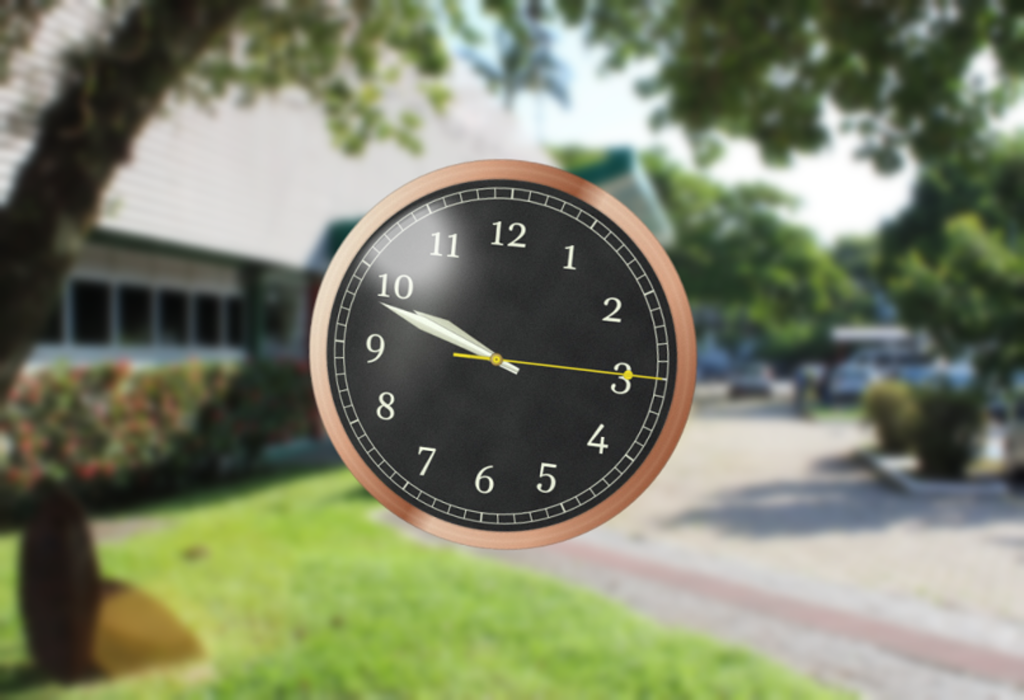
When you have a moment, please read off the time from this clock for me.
9:48:15
